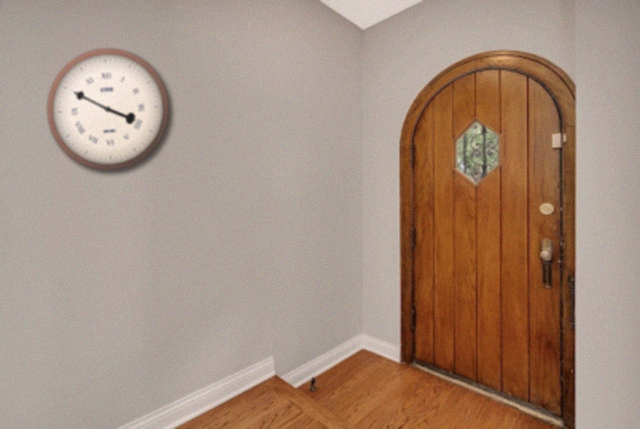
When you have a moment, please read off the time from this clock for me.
3:50
